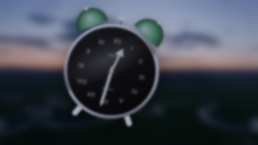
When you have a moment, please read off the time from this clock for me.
12:31
